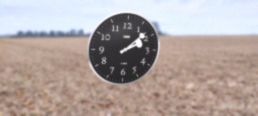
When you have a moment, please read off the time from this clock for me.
2:08
